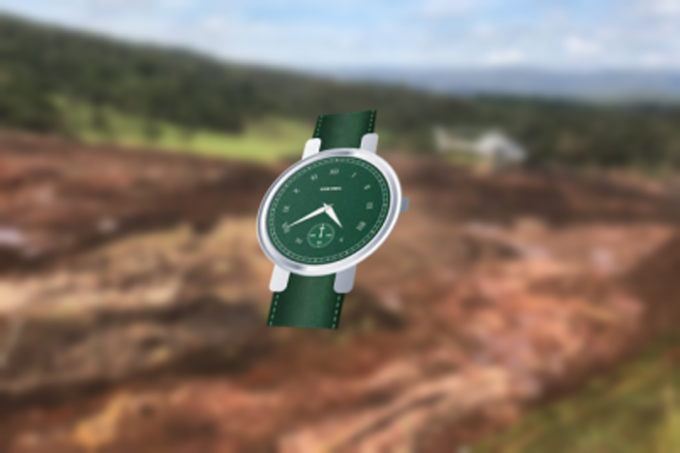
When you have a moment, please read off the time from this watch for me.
4:40
